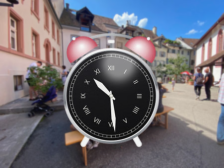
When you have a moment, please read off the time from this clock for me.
10:29
